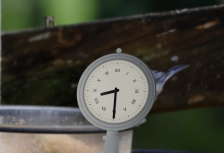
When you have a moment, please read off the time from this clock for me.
8:30
